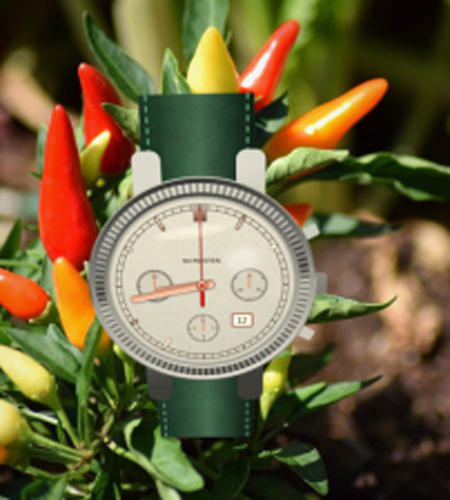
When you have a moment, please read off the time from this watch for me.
8:43
